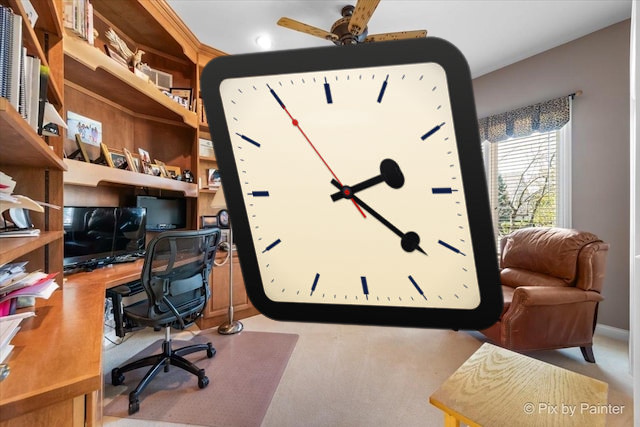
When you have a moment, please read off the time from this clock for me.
2:21:55
